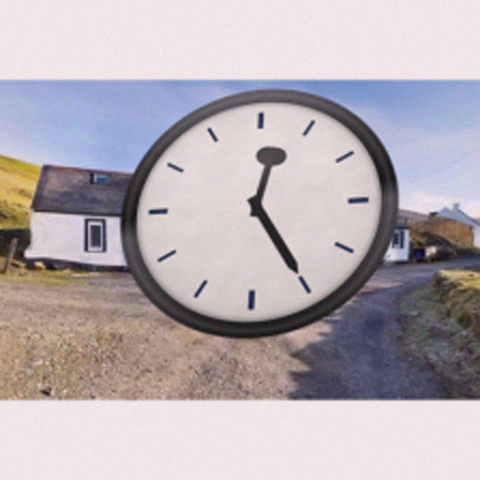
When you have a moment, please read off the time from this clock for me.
12:25
